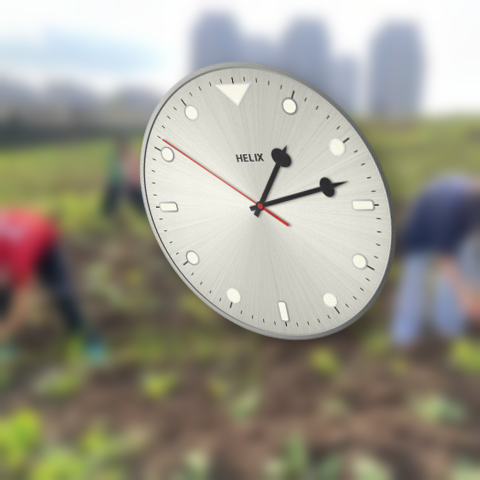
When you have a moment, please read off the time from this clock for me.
1:12:51
